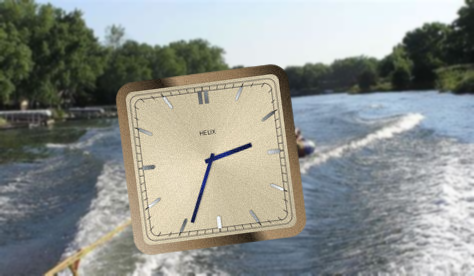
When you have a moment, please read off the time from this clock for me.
2:34
